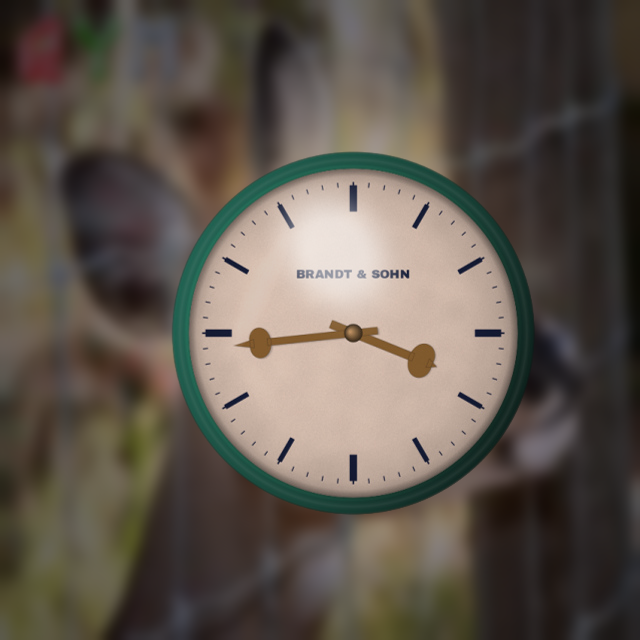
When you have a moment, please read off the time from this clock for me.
3:44
